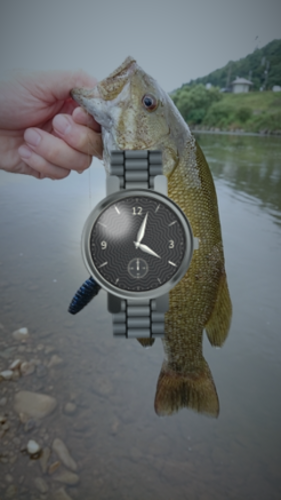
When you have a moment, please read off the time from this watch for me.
4:03
